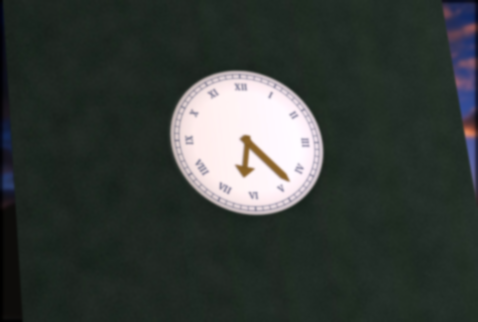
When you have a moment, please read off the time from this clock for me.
6:23
